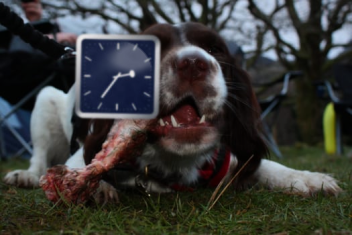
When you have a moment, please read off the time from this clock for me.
2:36
